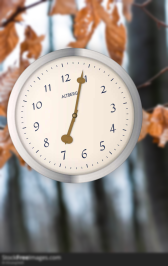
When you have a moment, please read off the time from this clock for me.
7:04
